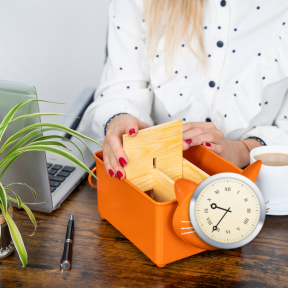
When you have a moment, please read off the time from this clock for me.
9:36
